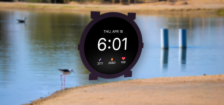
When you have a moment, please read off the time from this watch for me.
6:01
